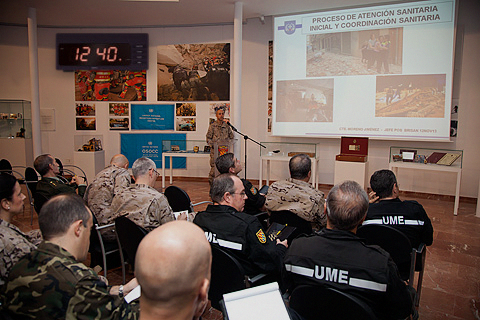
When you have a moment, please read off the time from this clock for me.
12:40
